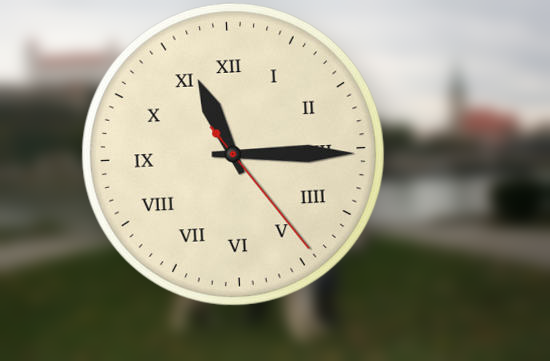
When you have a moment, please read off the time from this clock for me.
11:15:24
